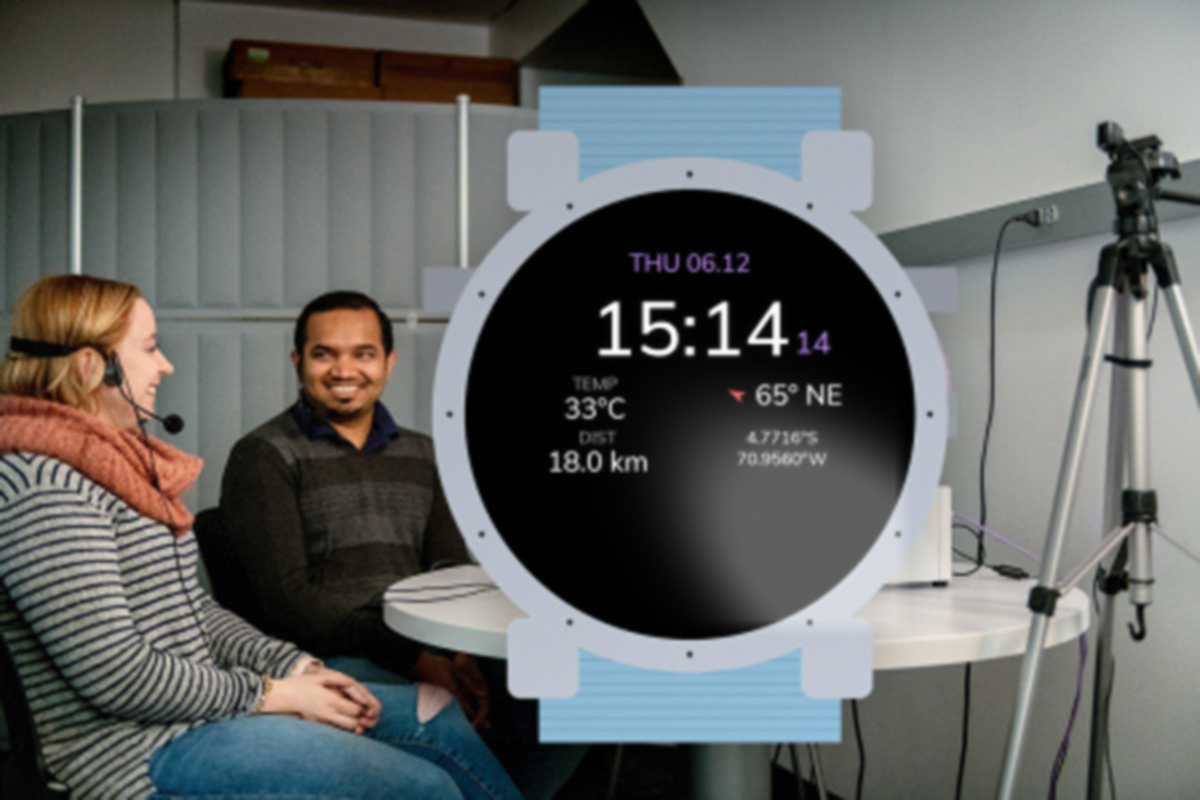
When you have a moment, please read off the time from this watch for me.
15:14:14
